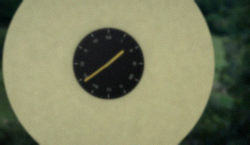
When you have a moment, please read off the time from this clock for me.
1:39
